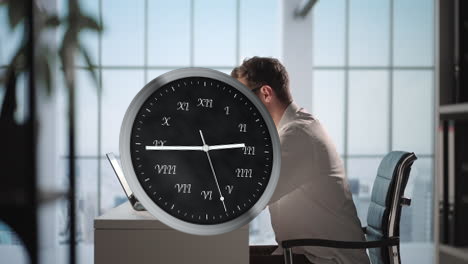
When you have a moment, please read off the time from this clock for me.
2:44:27
